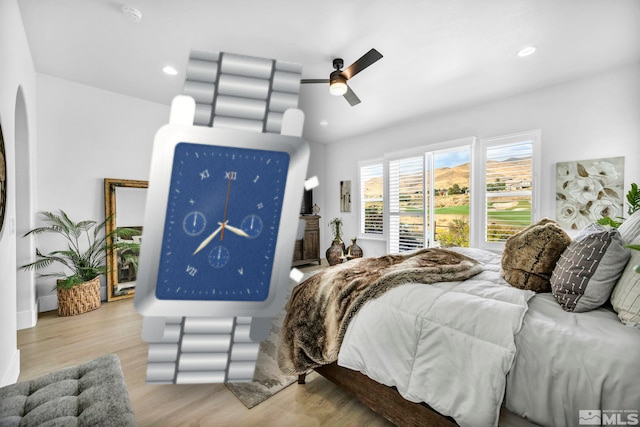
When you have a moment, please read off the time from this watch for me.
3:37
